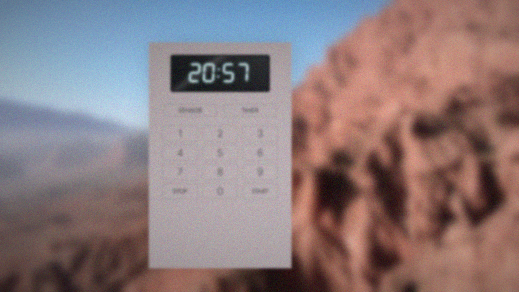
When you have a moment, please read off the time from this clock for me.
20:57
